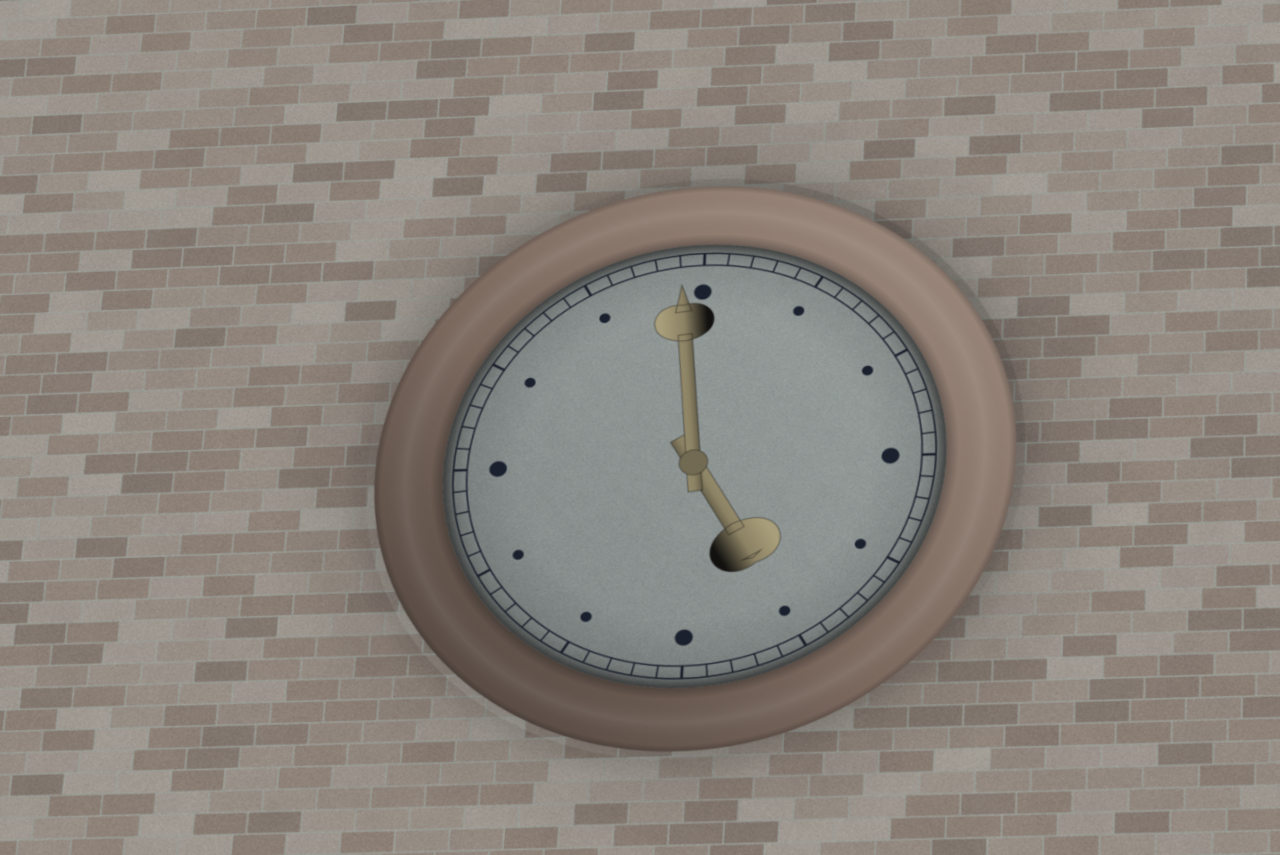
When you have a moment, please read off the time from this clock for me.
4:59
